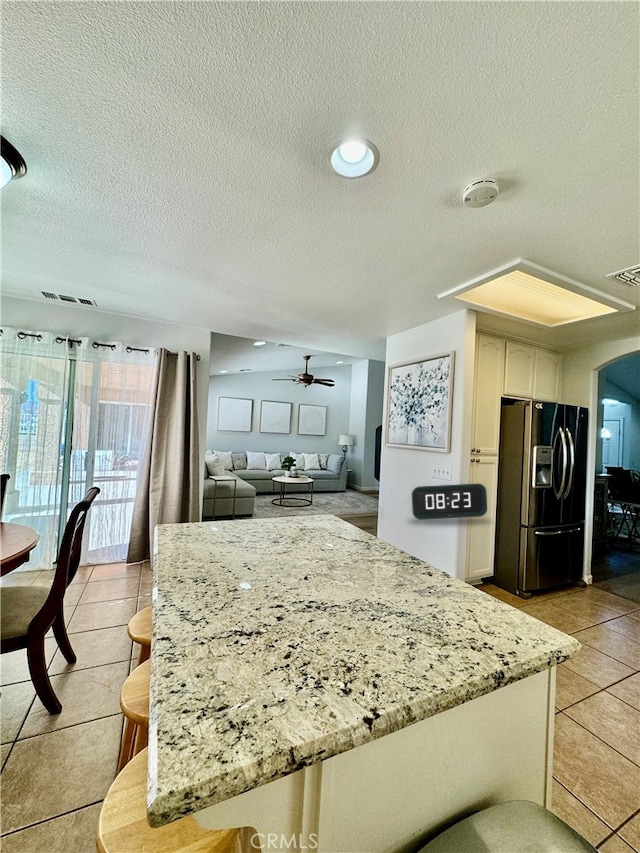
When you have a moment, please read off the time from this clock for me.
8:23
